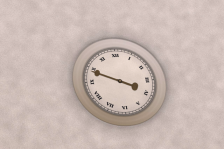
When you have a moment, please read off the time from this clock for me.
3:49
